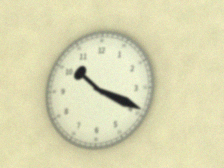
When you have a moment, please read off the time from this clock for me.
10:19
